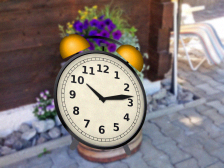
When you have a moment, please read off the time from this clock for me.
10:13
